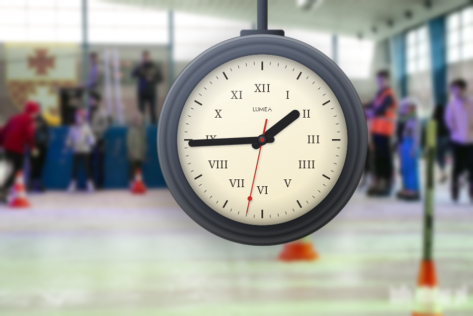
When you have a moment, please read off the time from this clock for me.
1:44:32
